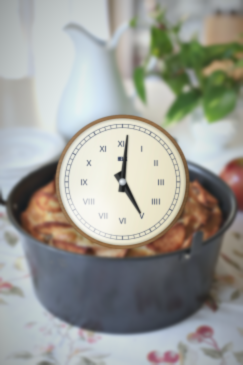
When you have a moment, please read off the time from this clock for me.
5:01
